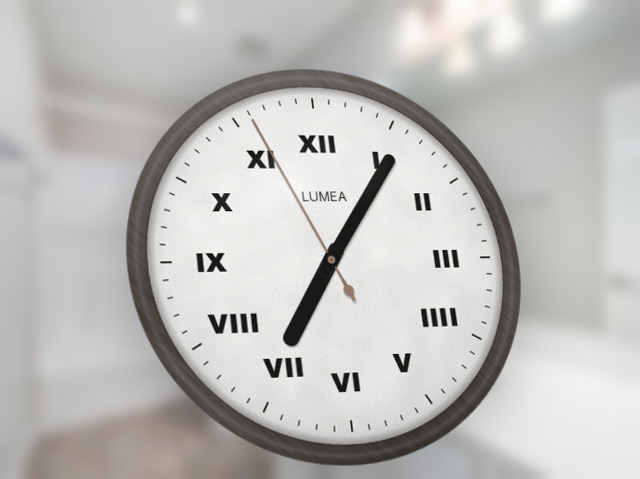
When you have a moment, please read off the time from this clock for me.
7:05:56
